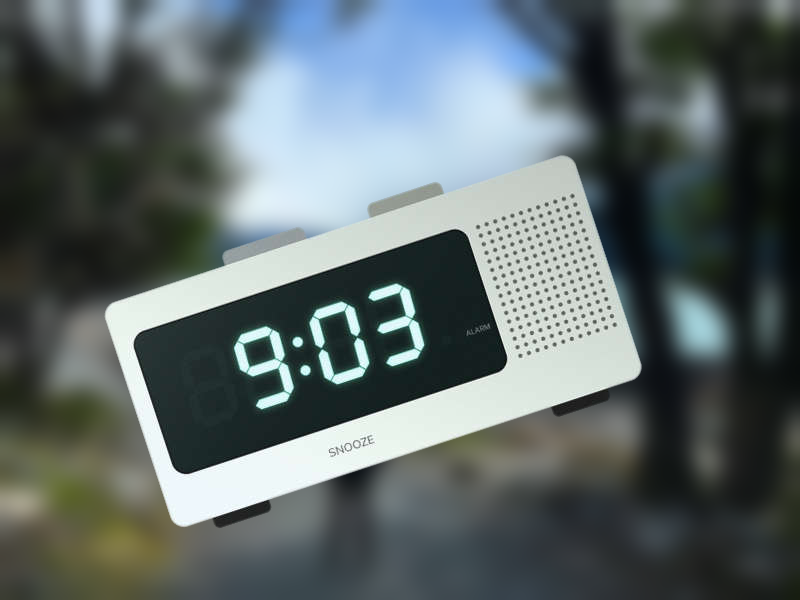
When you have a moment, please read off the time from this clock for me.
9:03
